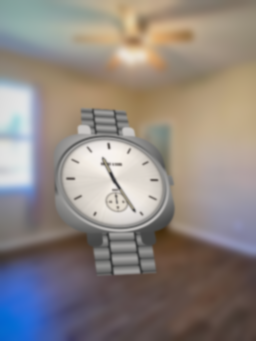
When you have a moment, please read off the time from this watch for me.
11:26
